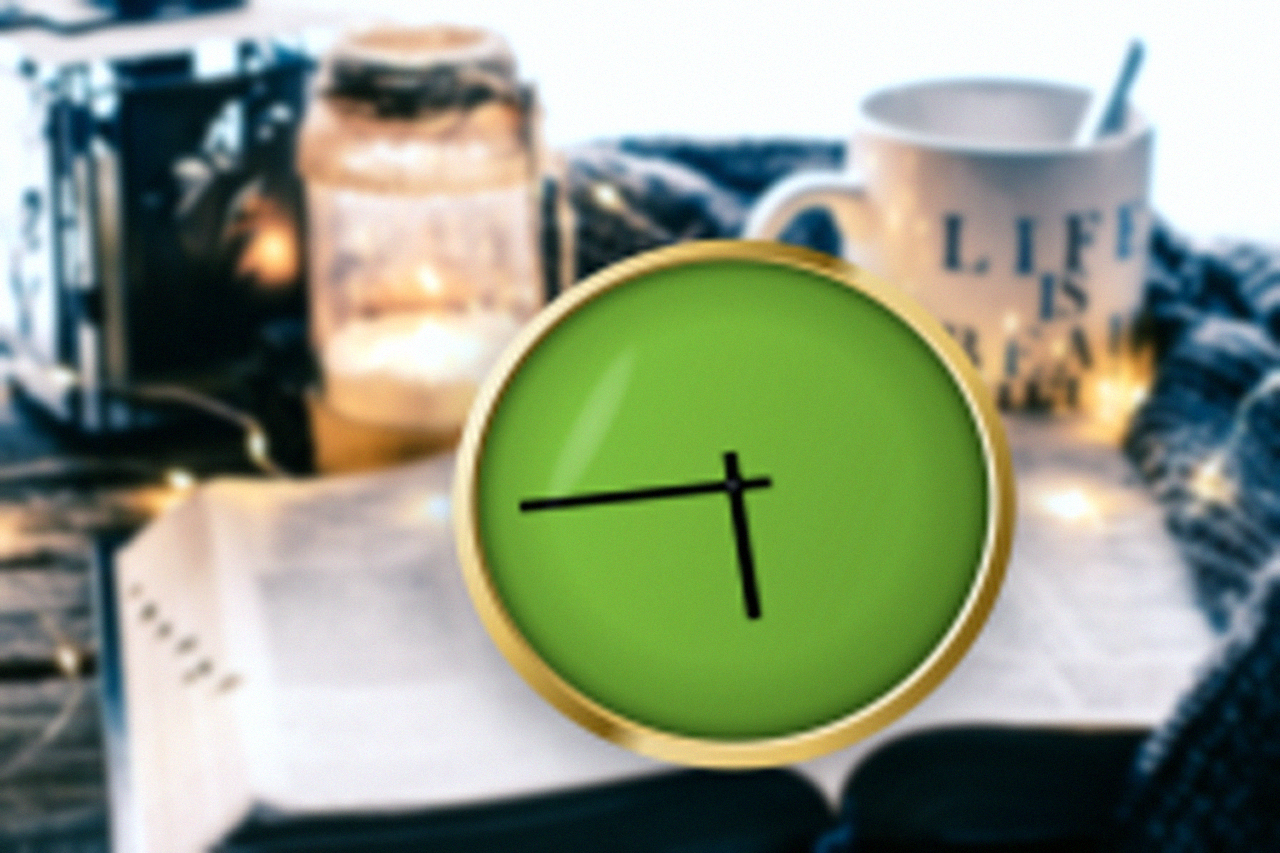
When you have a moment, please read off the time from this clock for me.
5:44
